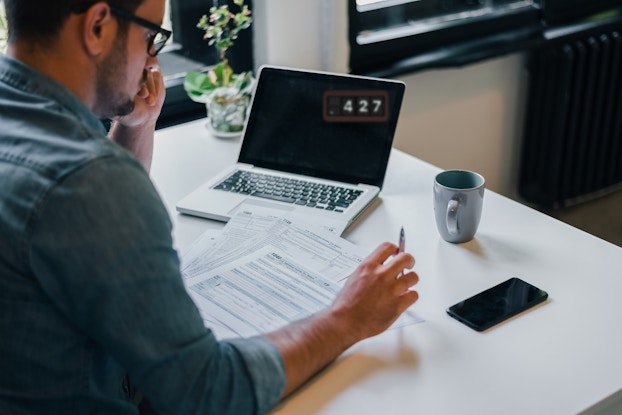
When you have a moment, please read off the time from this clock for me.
4:27
